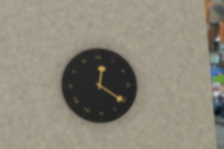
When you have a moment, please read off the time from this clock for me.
12:21
